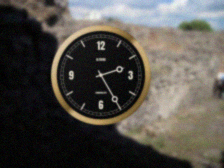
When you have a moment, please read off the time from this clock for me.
2:25
